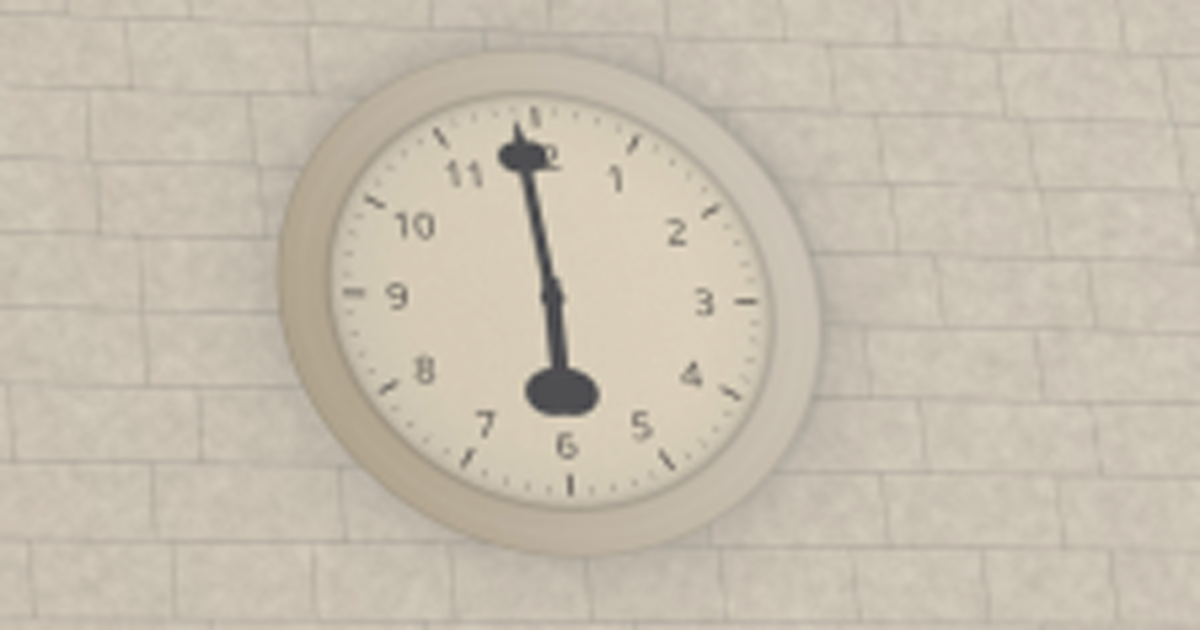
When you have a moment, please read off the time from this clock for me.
5:59
